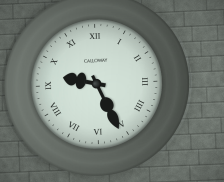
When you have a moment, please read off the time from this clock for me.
9:26
